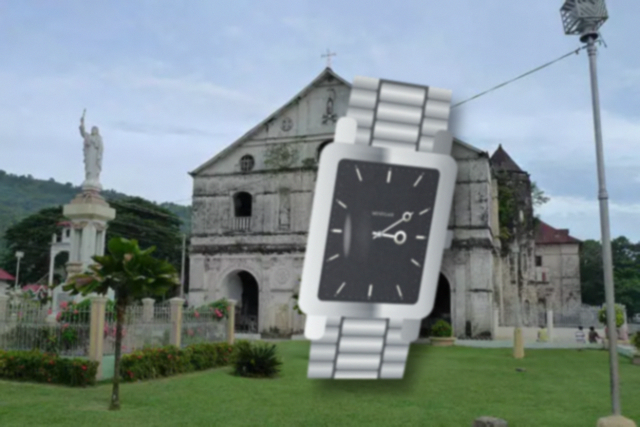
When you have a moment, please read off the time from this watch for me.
3:09
